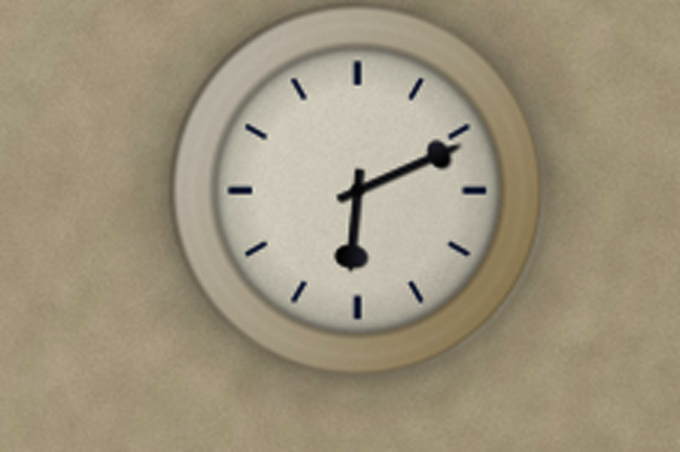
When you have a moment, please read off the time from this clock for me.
6:11
